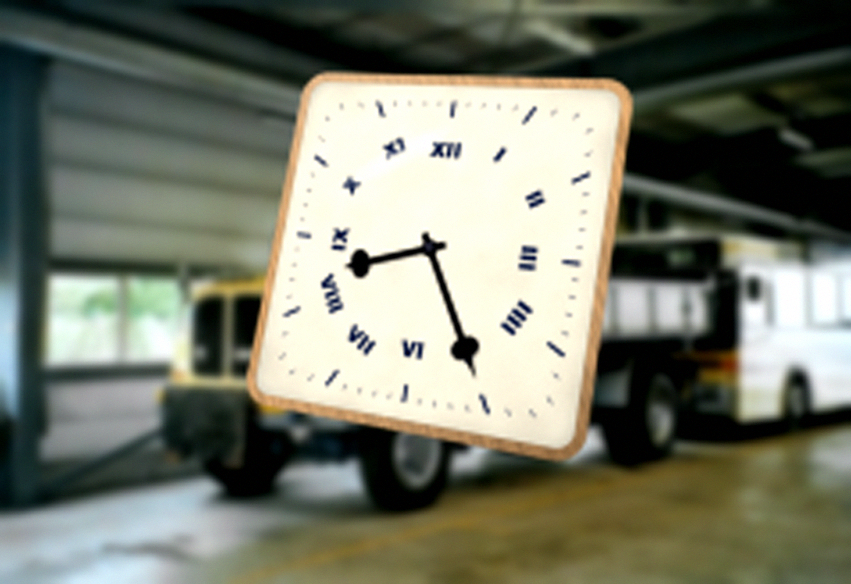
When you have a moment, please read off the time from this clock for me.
8:25
